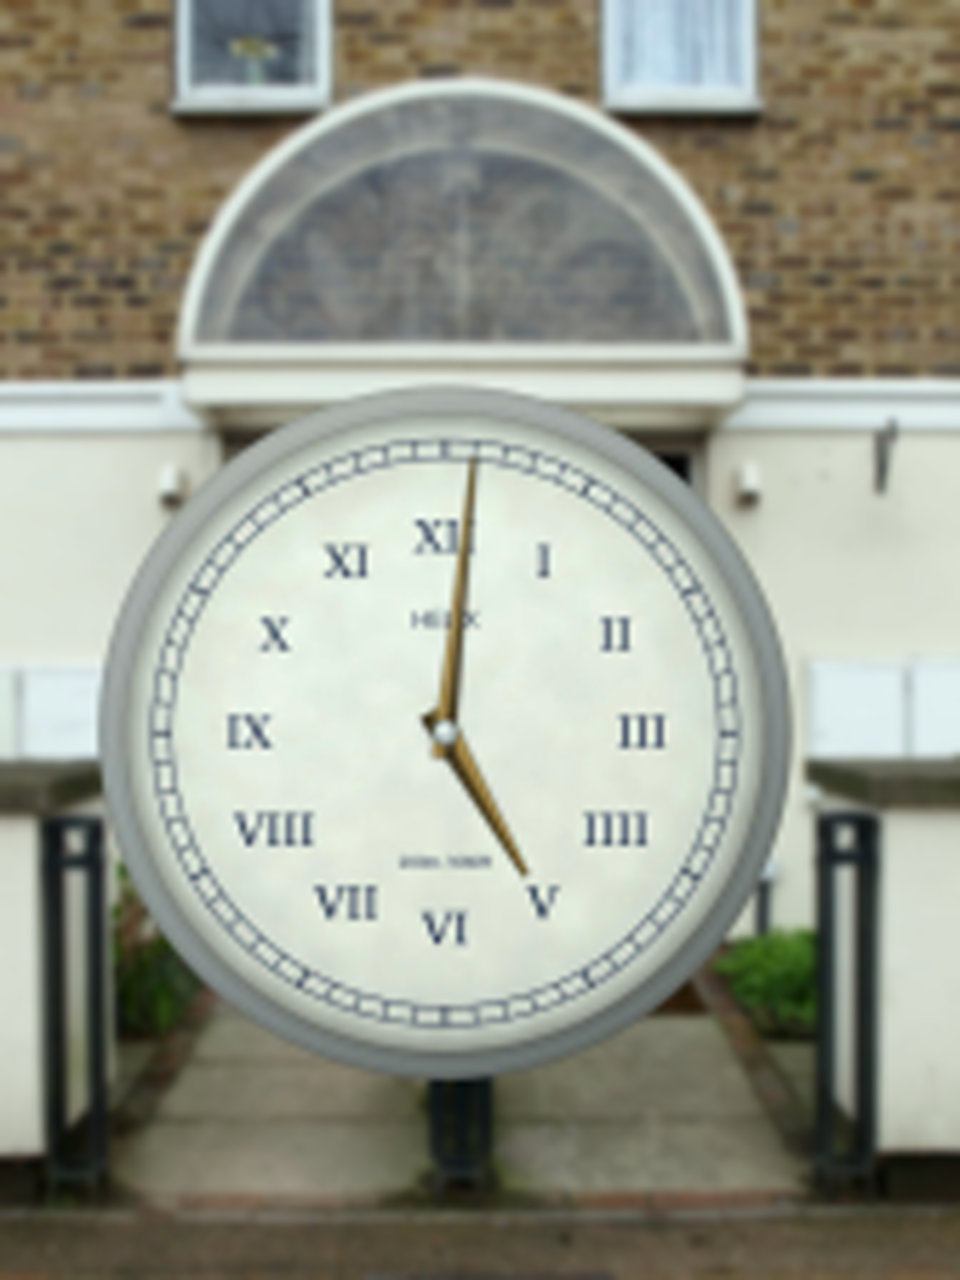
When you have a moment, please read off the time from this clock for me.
5:01
